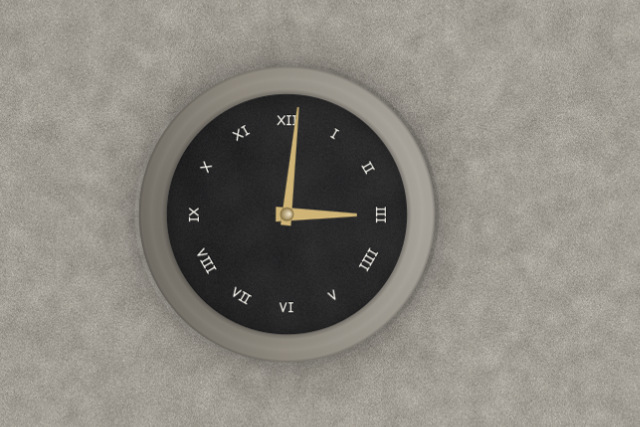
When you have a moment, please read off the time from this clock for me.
3:01
